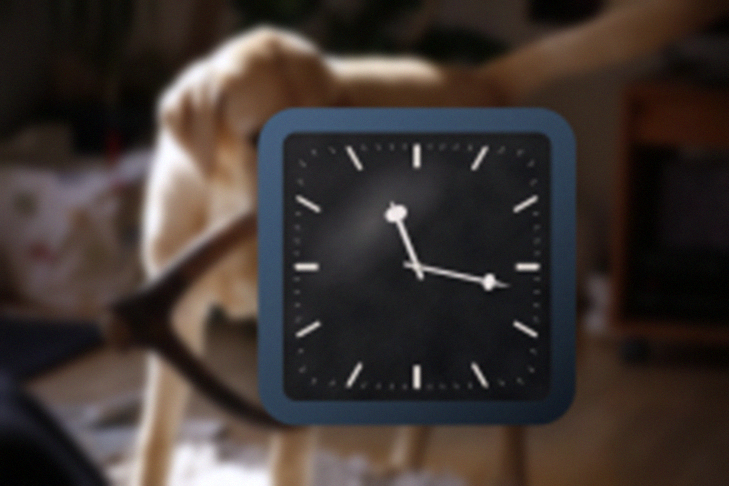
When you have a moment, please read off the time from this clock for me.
11:17
